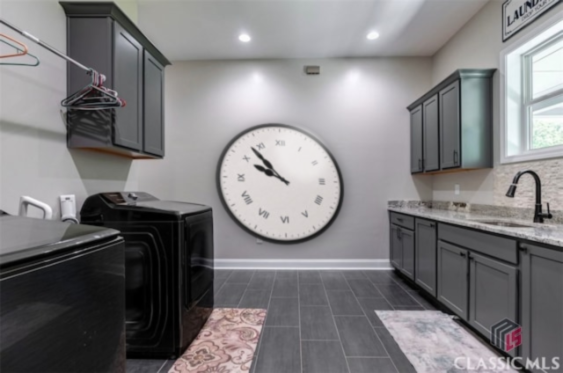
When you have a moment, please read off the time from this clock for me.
9:53
